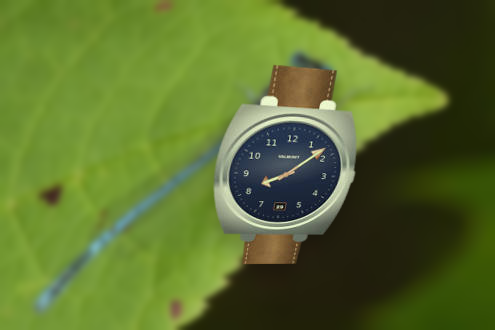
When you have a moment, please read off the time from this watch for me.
8:08
